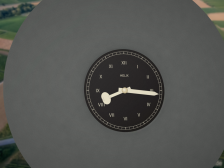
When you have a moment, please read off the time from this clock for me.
8:16
